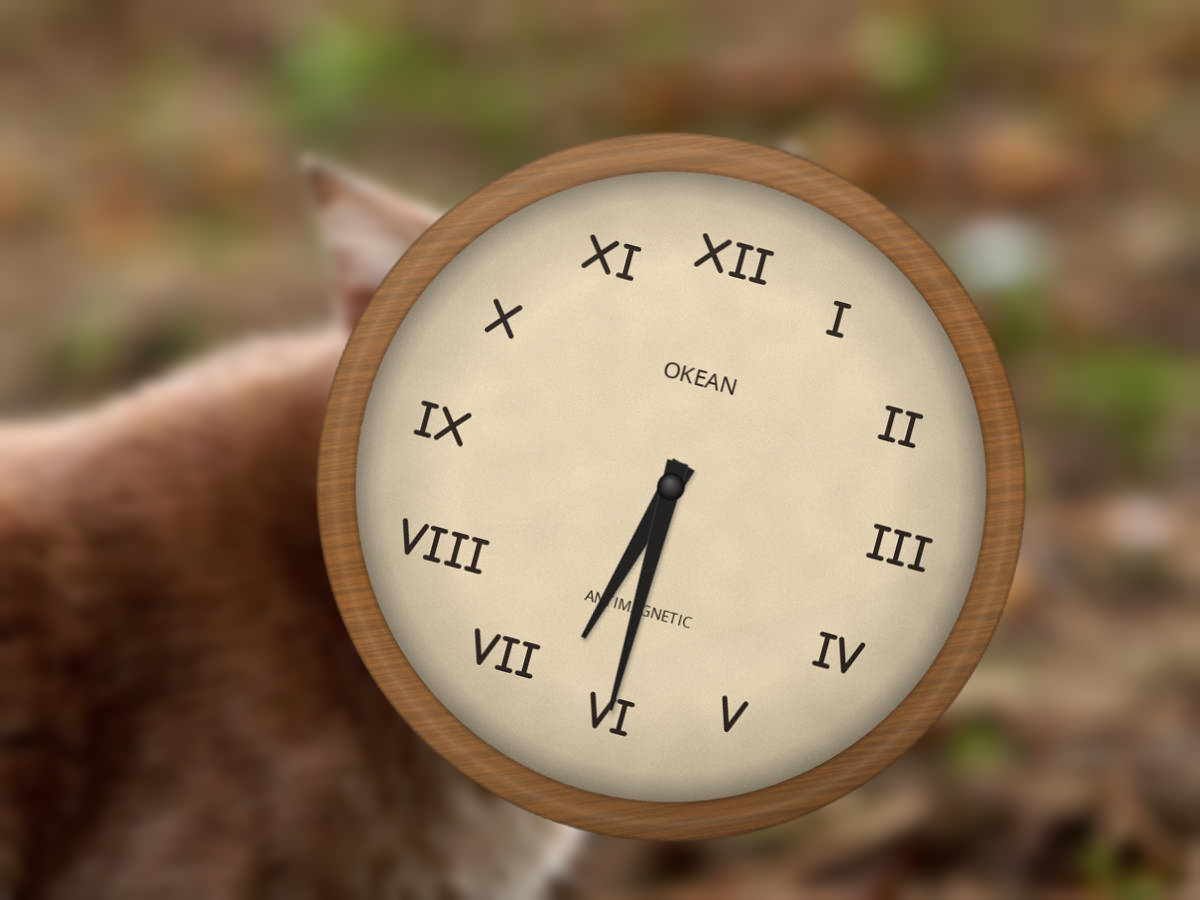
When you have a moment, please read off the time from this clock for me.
6:30
